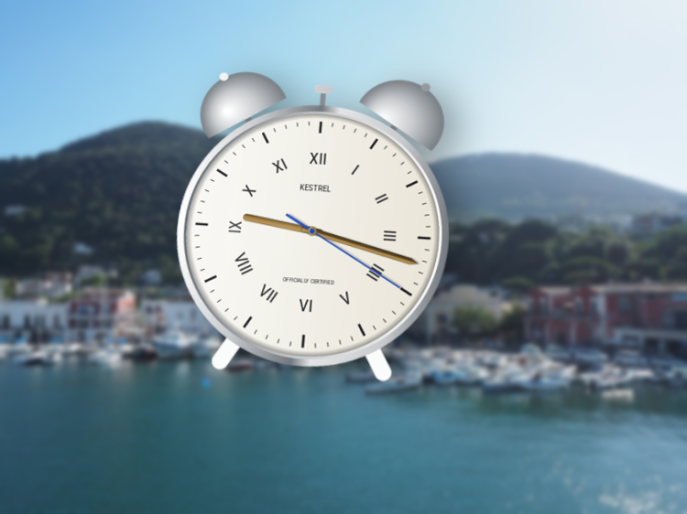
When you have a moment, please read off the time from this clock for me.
9:17:20
